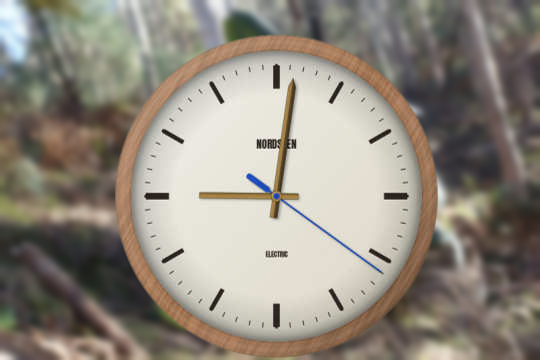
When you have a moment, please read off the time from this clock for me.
9:01:21
